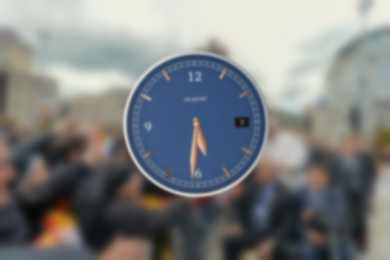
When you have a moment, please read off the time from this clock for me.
5:31
